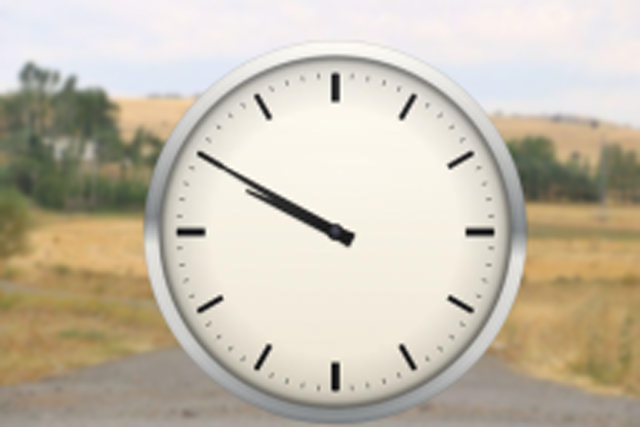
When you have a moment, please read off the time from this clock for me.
9:50
